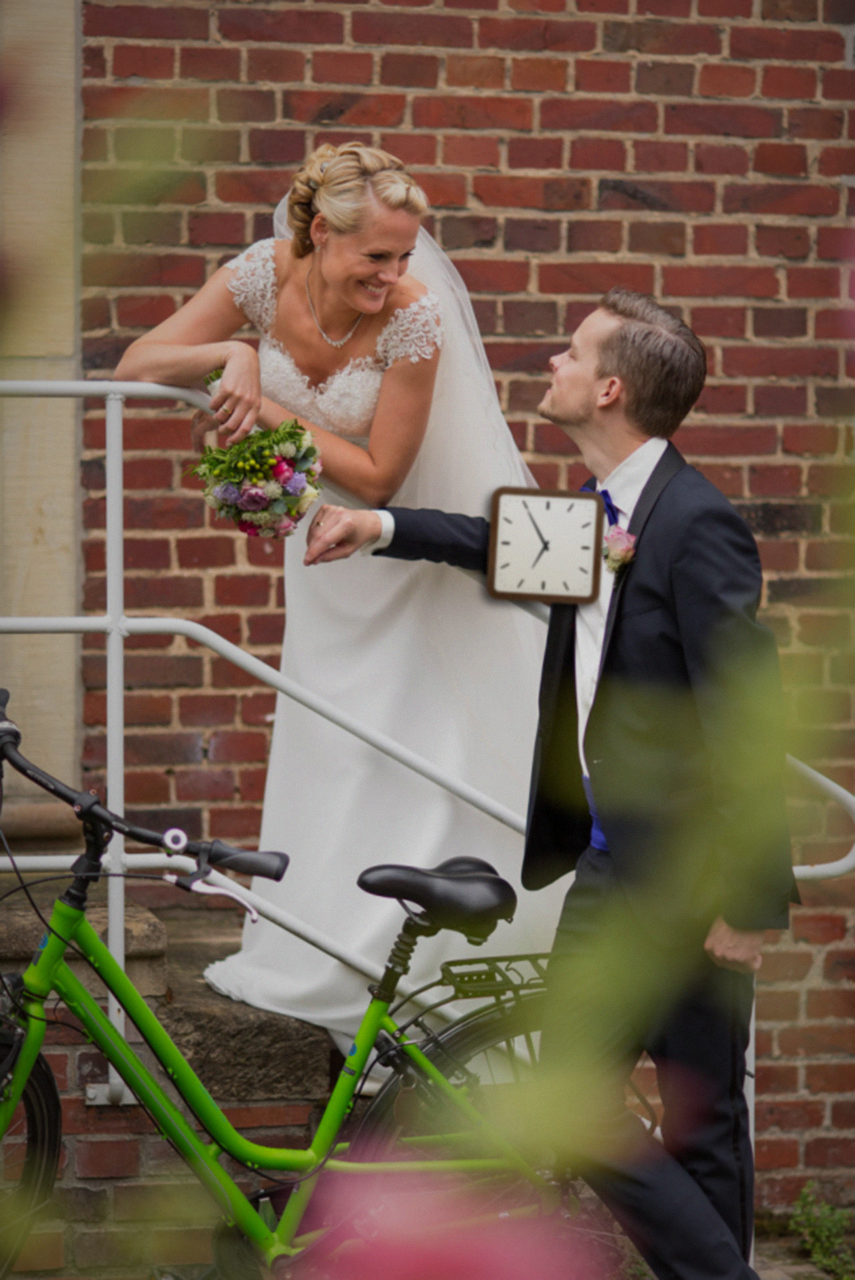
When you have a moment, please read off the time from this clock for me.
6:55
